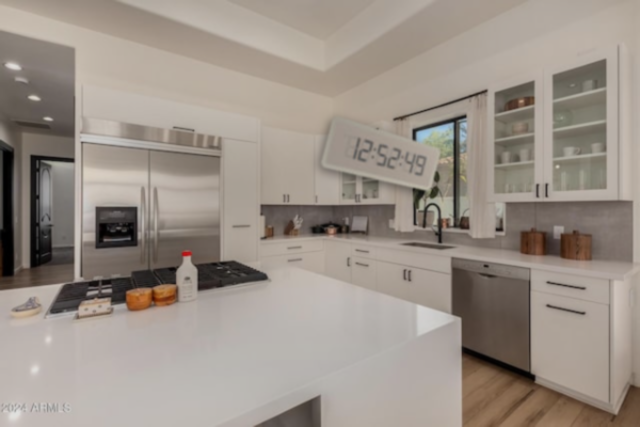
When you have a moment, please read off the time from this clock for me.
12:52:49
